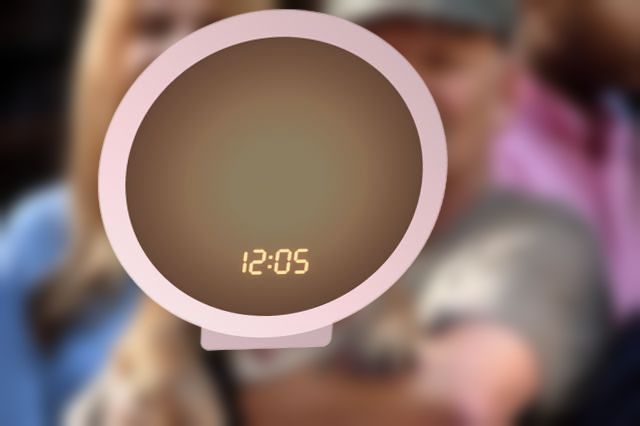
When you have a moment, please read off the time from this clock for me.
12:05
